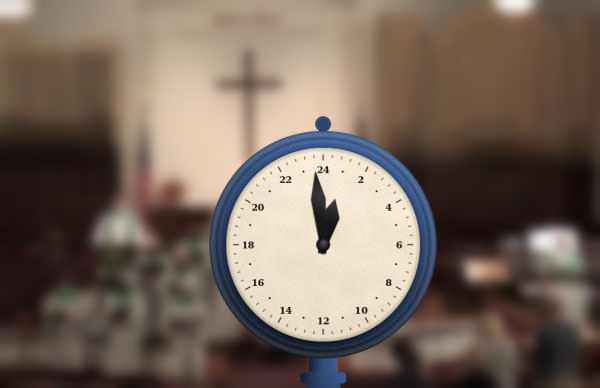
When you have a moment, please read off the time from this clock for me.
0:59
